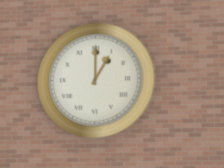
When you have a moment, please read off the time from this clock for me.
1:00
